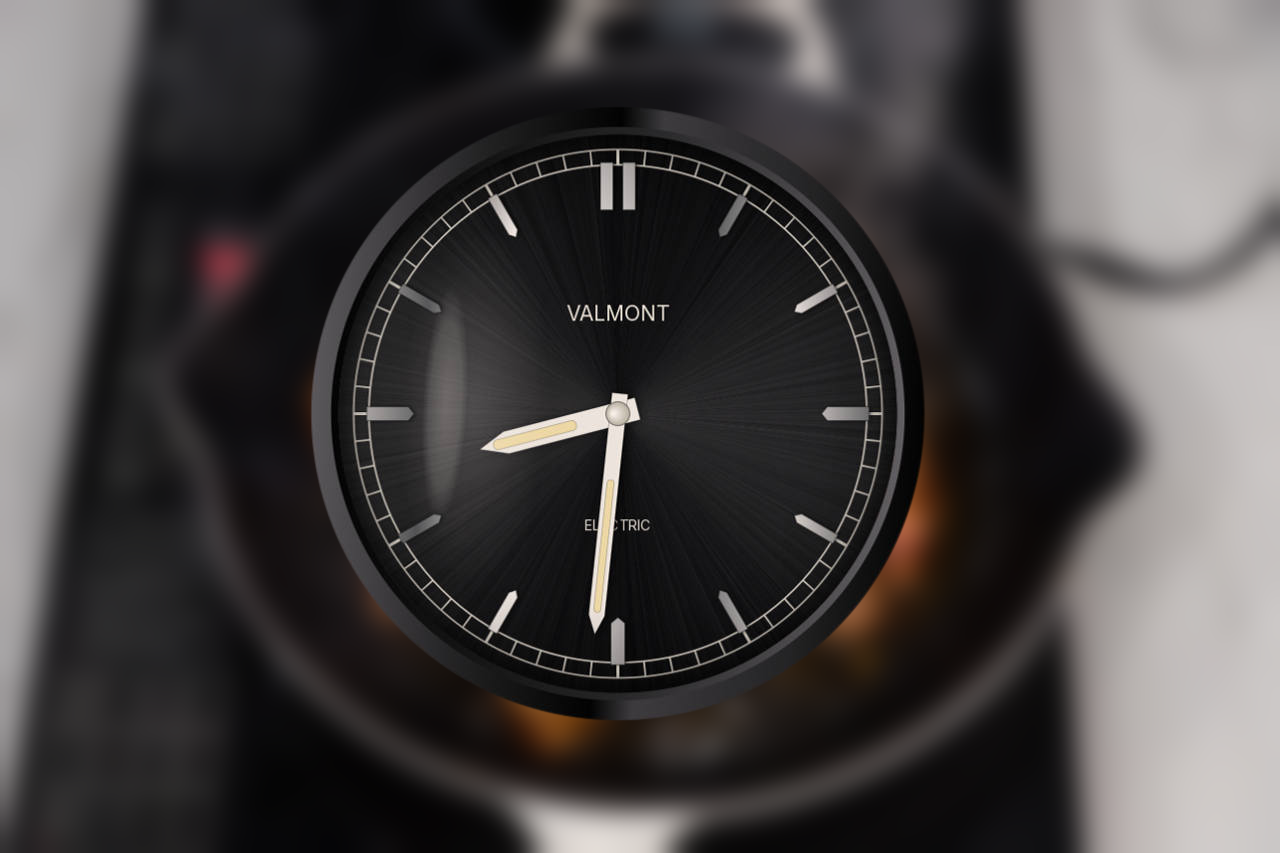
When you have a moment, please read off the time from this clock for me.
8:31
